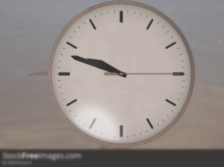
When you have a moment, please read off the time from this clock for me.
9:48:15
